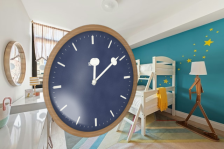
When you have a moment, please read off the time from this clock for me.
12:09
